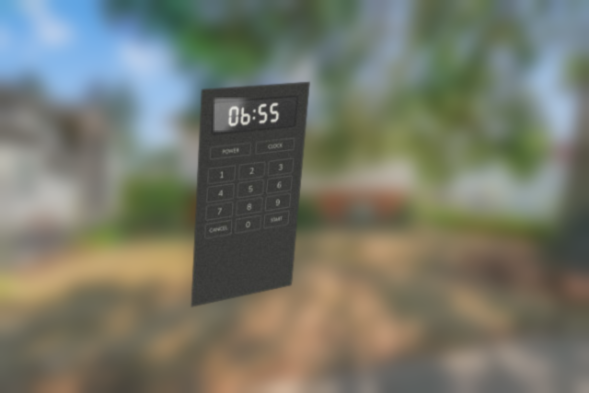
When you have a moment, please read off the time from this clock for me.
6:55
